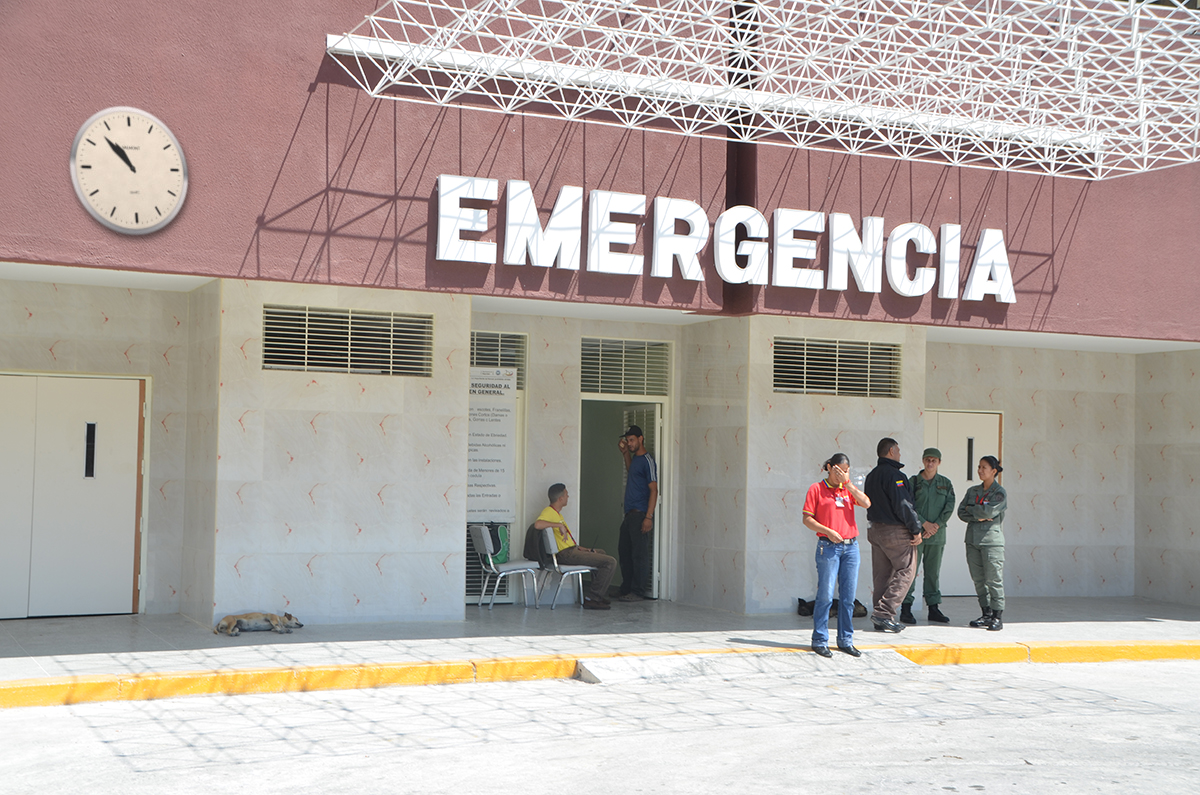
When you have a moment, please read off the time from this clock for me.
10:53
